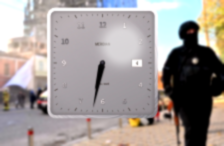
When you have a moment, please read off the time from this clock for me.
6:32
